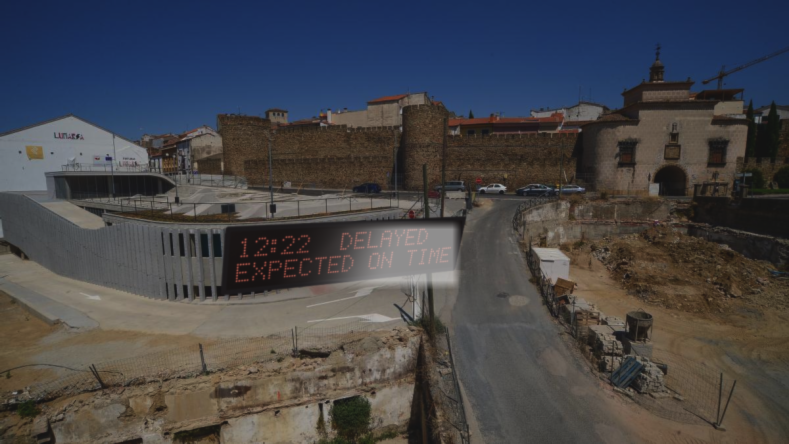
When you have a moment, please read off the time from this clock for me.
12:22
